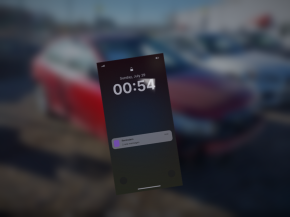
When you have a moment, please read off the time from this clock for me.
0:54
